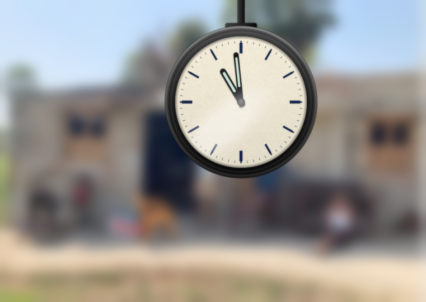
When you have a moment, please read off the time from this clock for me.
10:59
